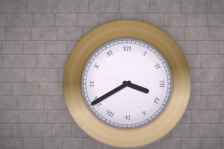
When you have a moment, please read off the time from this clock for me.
3:40
